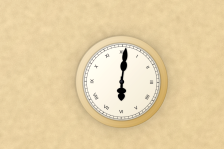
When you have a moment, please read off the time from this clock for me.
6:01
